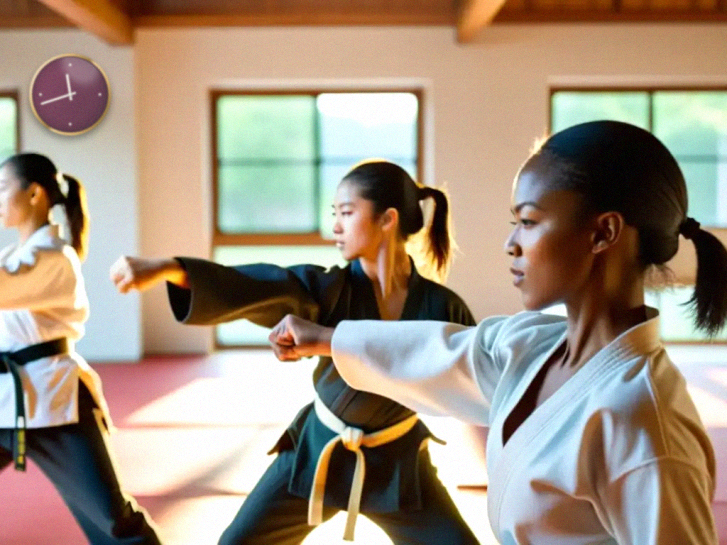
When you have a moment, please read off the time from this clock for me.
11:42
